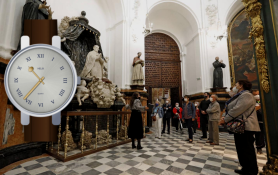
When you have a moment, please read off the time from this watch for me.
10:37
